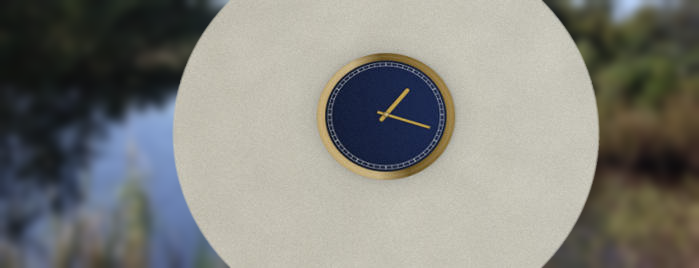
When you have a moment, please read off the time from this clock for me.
1:18
